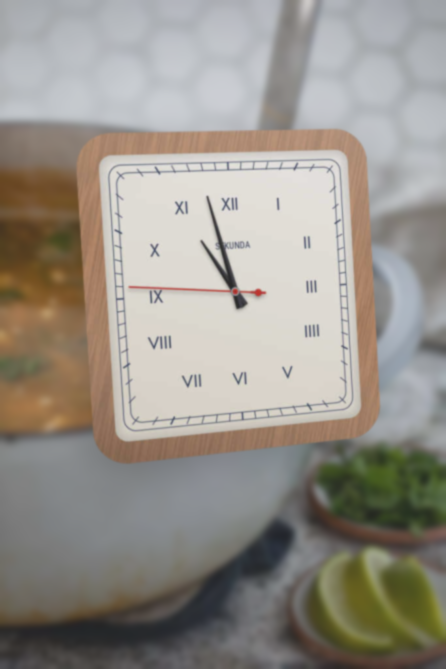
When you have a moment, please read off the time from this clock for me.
10:57:46
